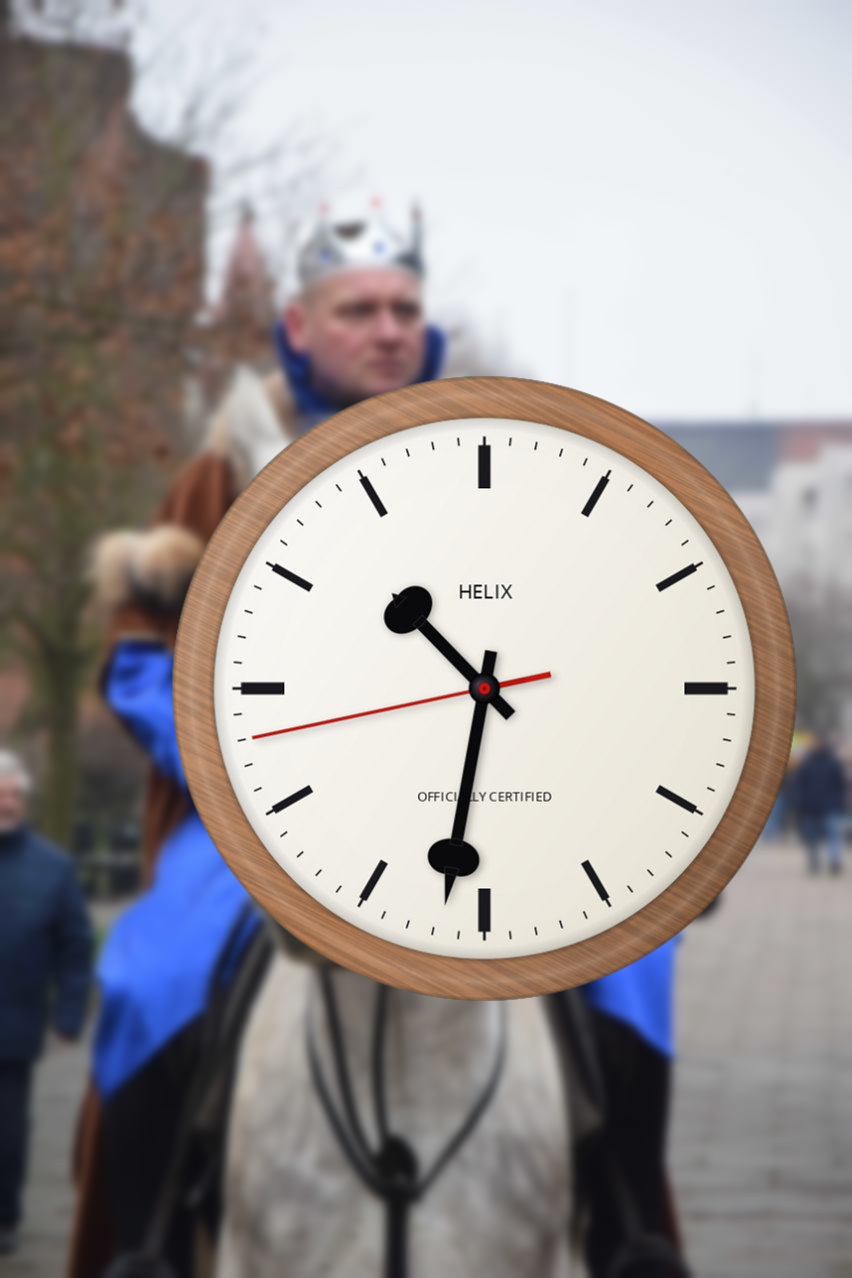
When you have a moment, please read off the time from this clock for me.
10:31:43
